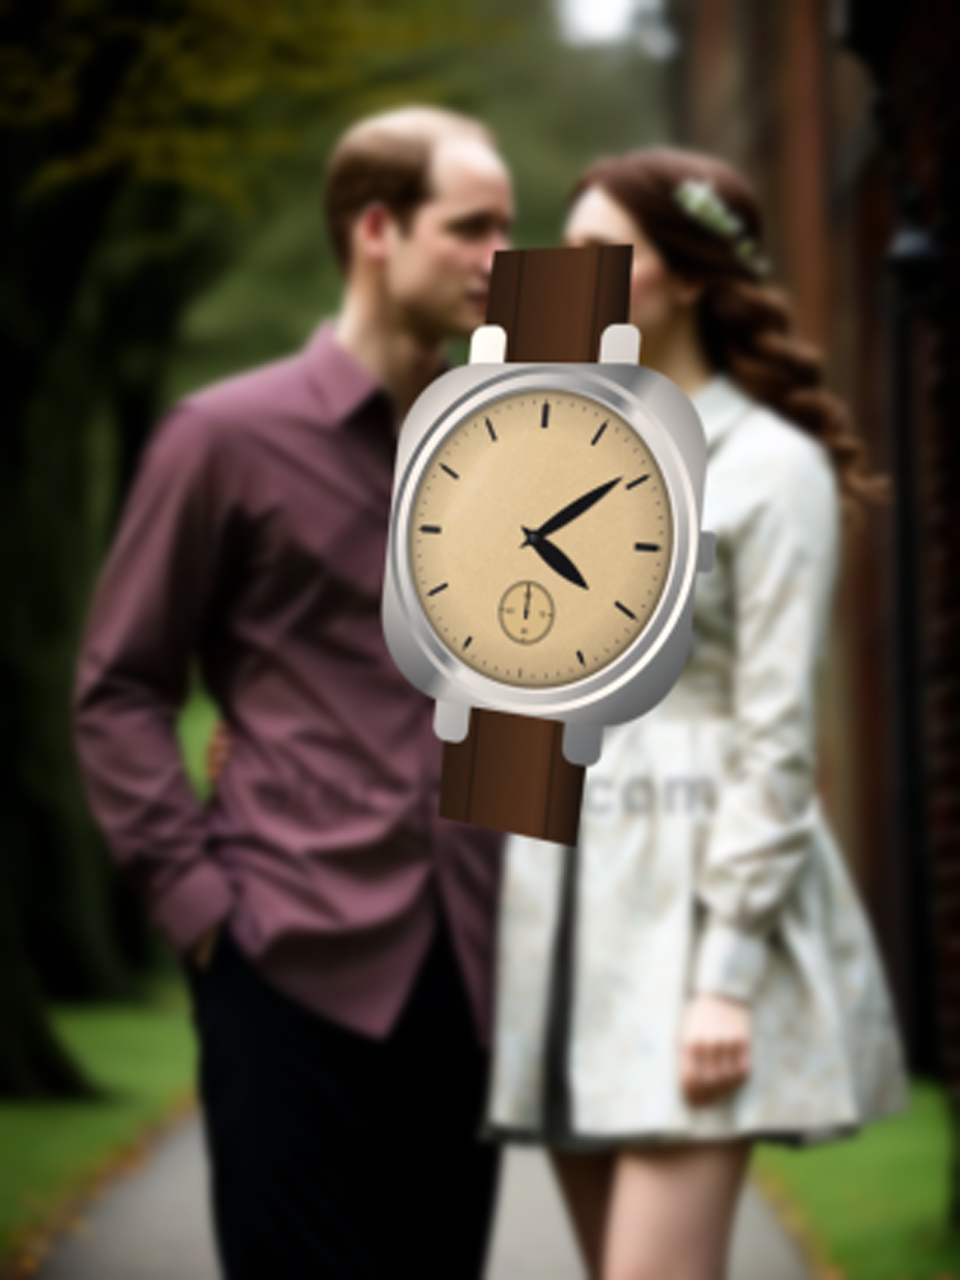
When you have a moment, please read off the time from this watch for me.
4:09
